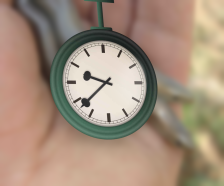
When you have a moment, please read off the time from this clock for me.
9:38
